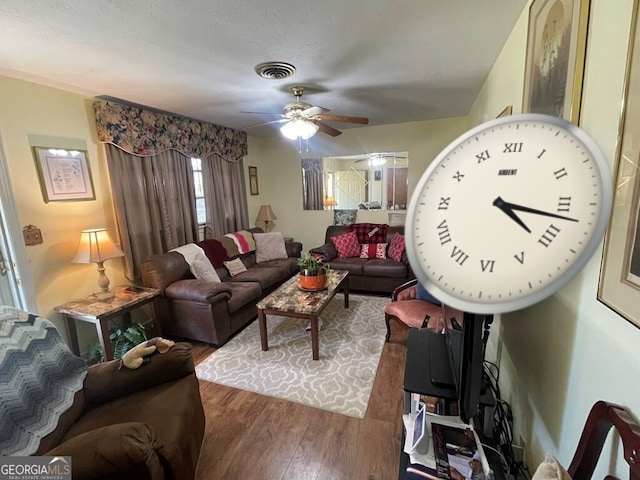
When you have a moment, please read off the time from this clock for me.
4:17
